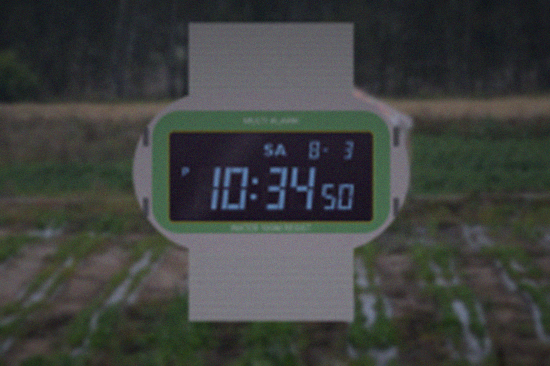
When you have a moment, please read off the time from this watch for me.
10:34:50
